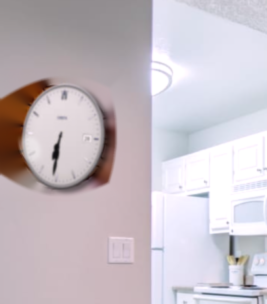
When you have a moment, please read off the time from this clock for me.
6:31
